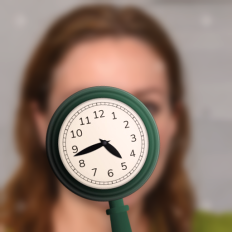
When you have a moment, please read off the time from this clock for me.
4:43
